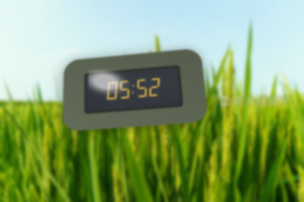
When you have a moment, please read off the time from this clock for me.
5:52
